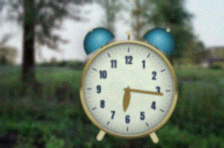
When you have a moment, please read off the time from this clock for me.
6:16
